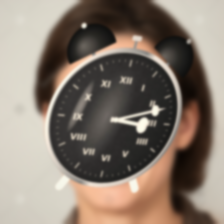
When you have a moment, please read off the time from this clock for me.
3:12
